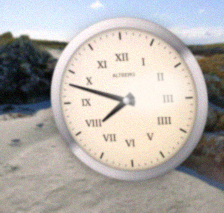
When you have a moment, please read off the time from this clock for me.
7:48
